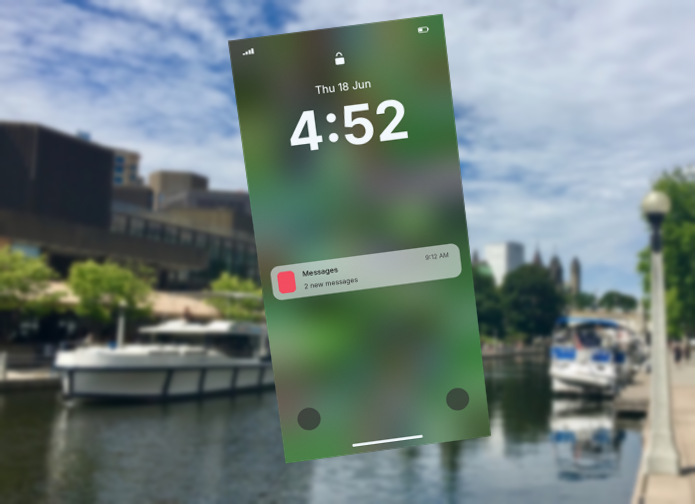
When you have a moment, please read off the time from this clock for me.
4:52
